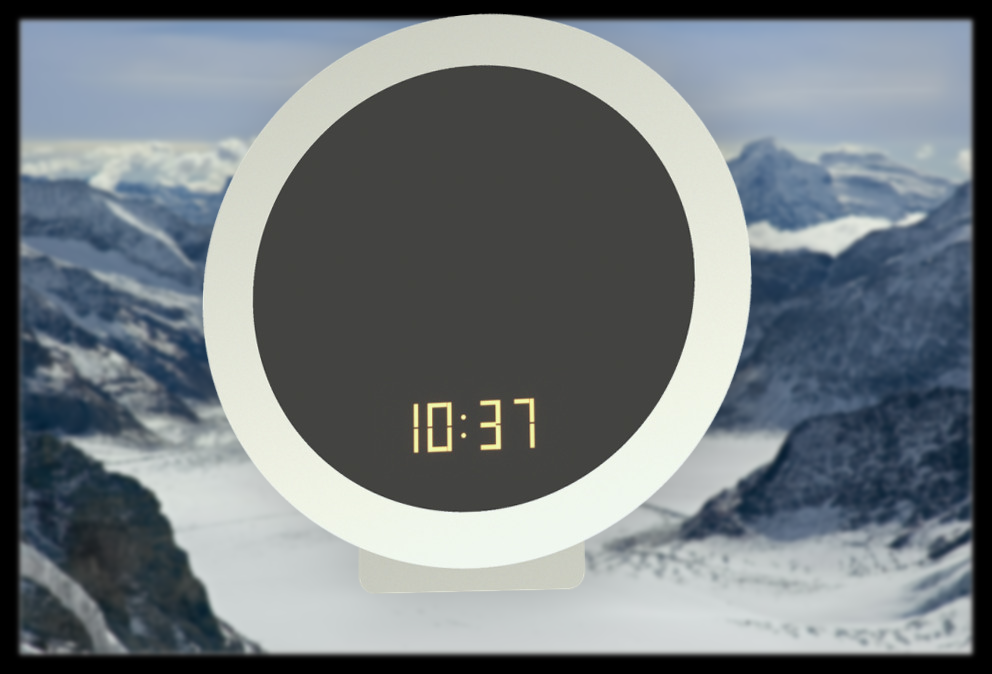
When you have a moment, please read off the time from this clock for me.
10:37
